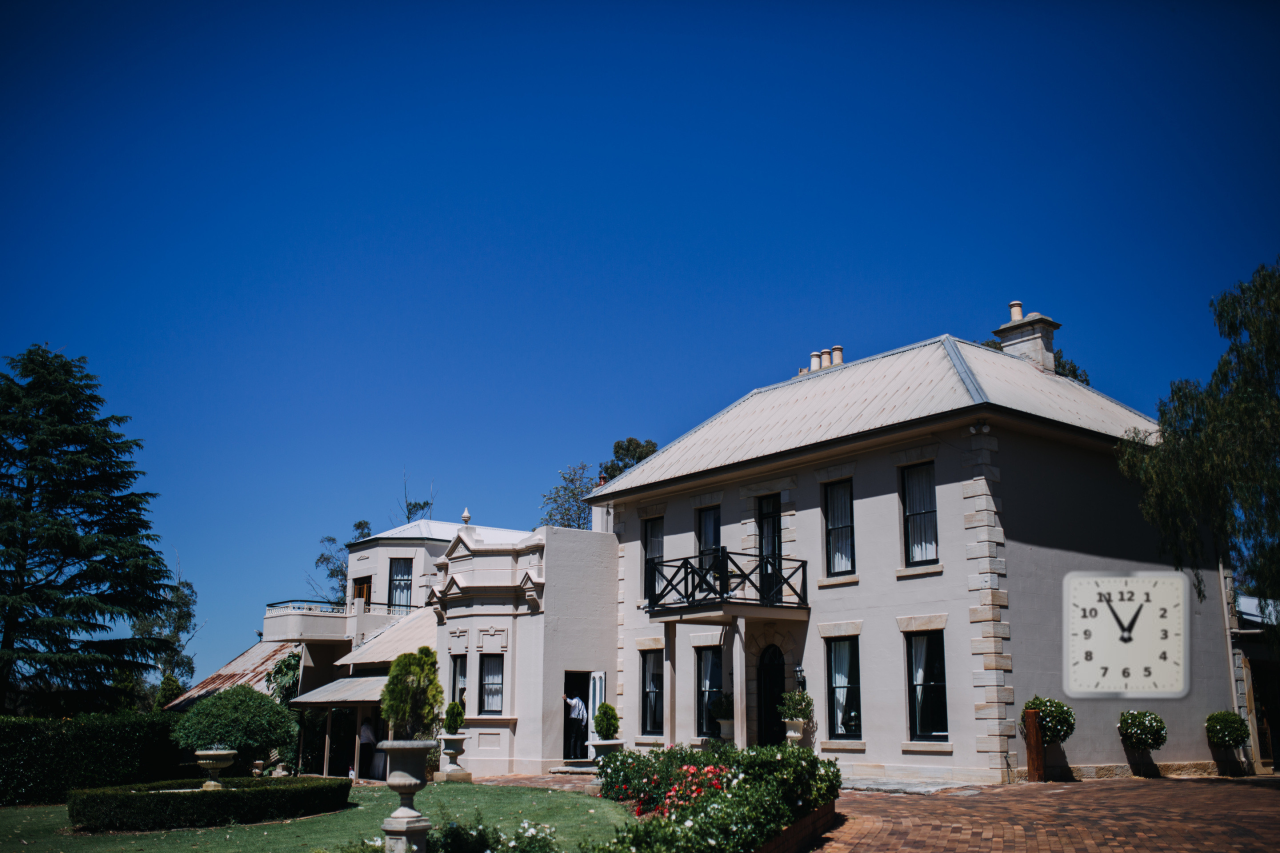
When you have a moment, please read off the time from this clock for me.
12:55
